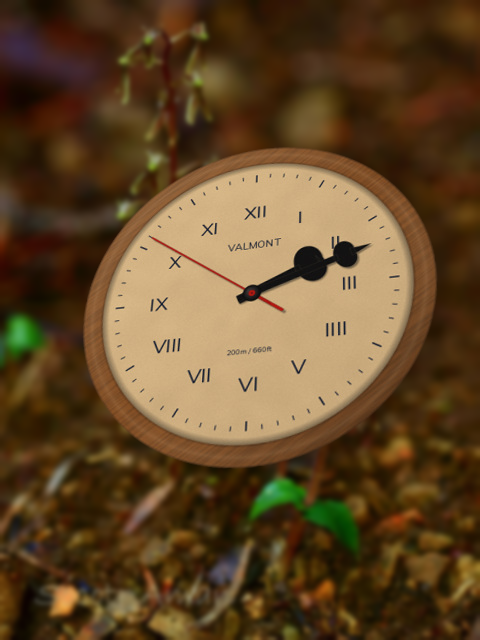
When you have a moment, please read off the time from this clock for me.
2:11:51
